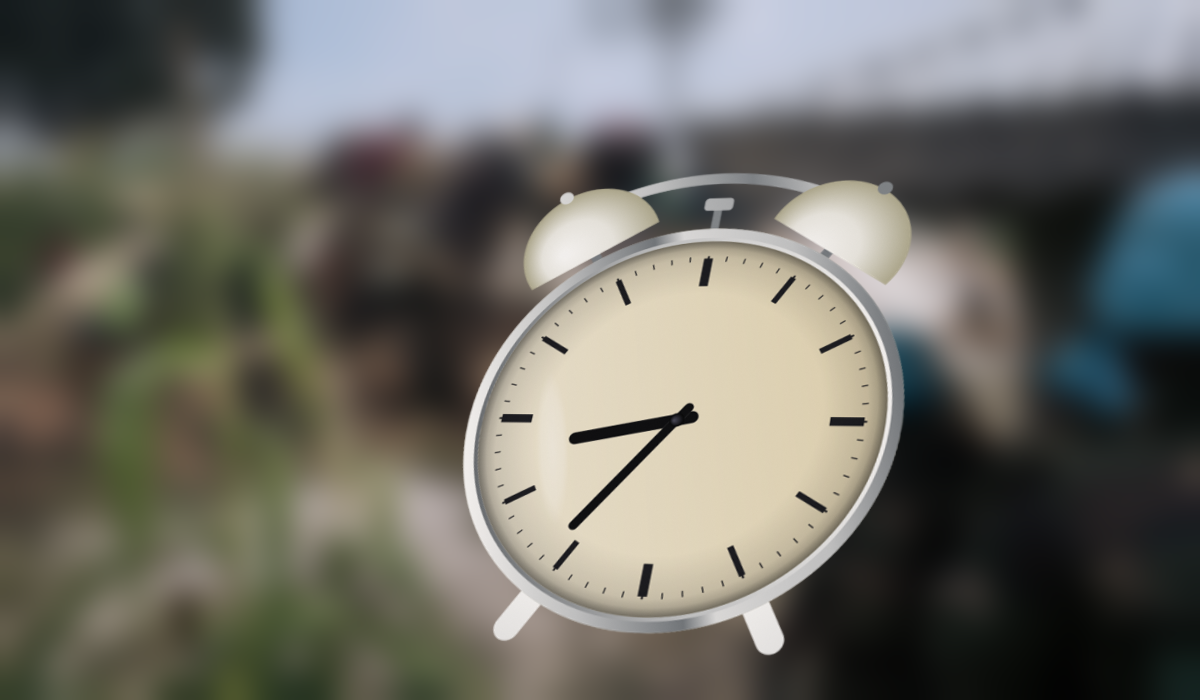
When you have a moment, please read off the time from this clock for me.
8:36
